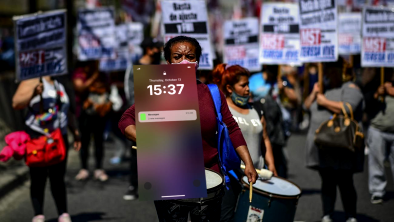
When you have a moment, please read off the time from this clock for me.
15:37
